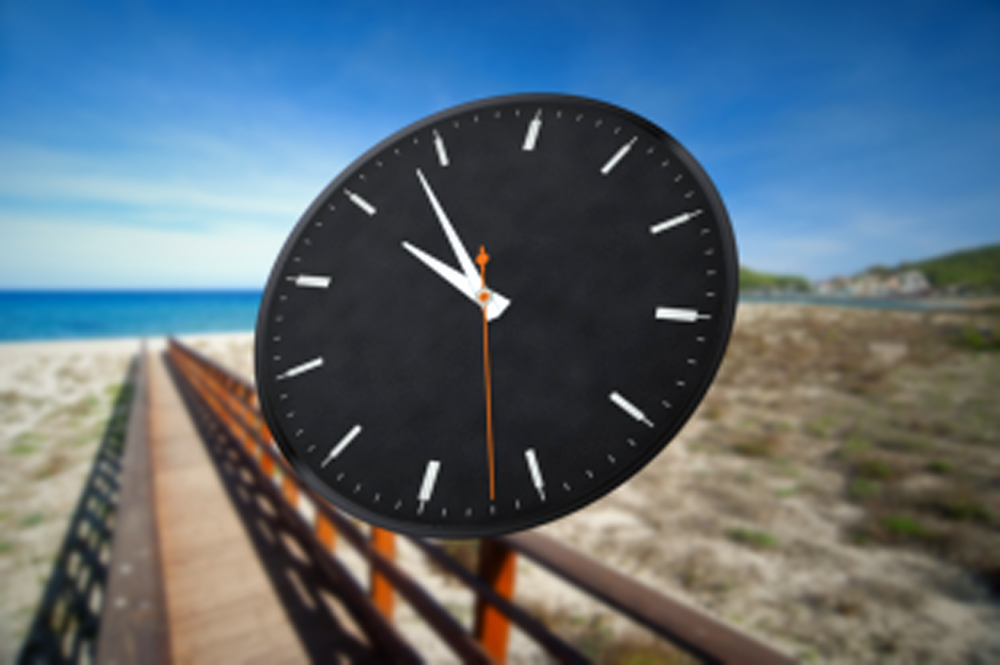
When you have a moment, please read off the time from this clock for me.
9:53:27
